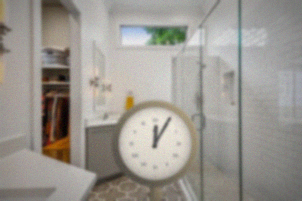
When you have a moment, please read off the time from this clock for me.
12:05
